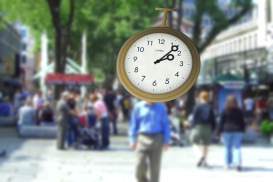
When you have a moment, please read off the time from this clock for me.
2:07
